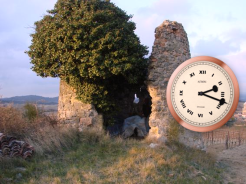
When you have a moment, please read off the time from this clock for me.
2:18
